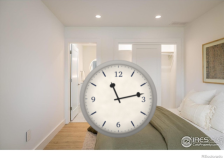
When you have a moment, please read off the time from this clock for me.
11:13
